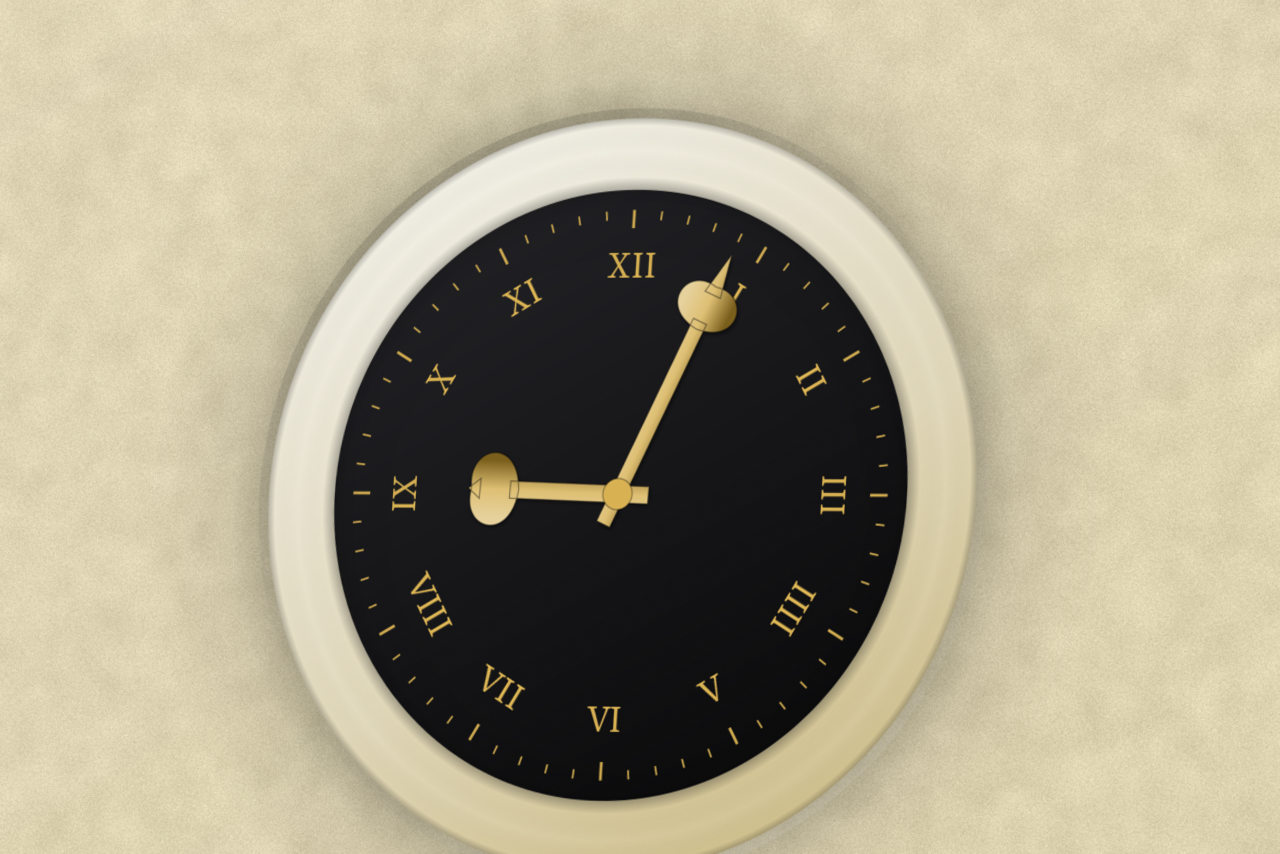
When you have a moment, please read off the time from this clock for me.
9:04
